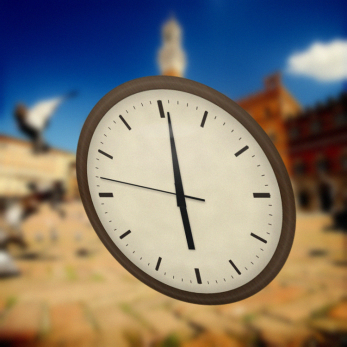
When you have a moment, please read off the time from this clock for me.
6:00:47
